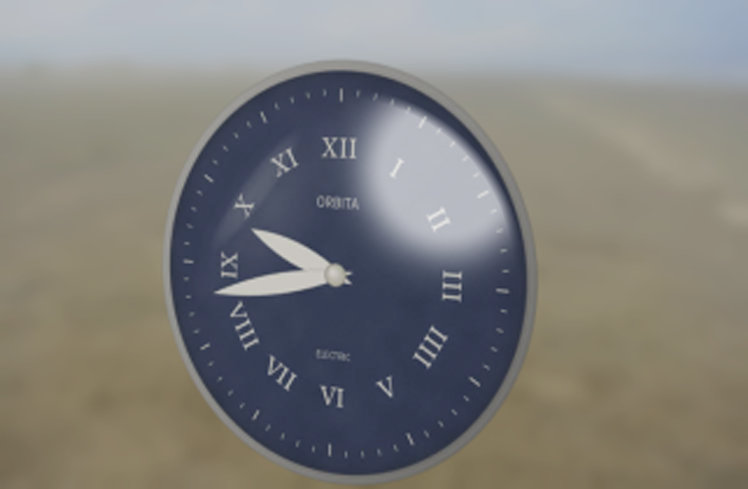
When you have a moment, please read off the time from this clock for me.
9:43
